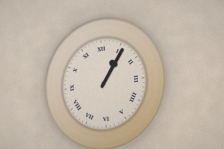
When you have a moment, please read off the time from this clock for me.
1:06
